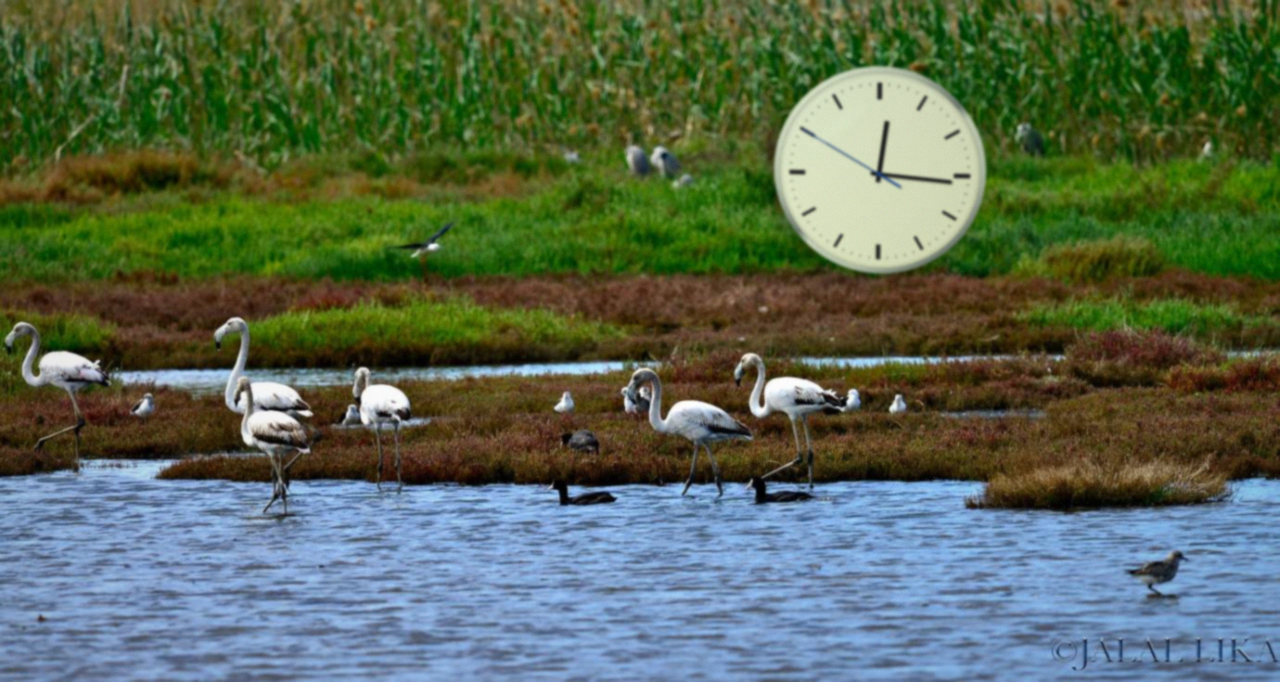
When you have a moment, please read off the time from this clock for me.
12:15:50
